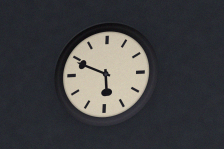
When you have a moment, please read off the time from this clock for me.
5:49
